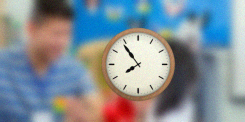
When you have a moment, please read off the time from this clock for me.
7:54
